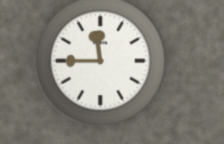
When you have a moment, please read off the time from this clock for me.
11:45
